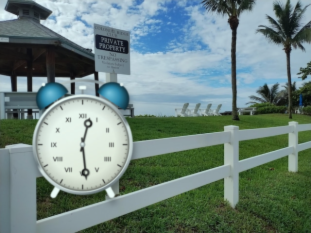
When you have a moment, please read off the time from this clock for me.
12:29
